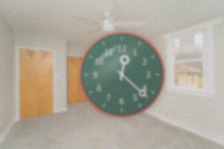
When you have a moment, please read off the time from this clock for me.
12:22
